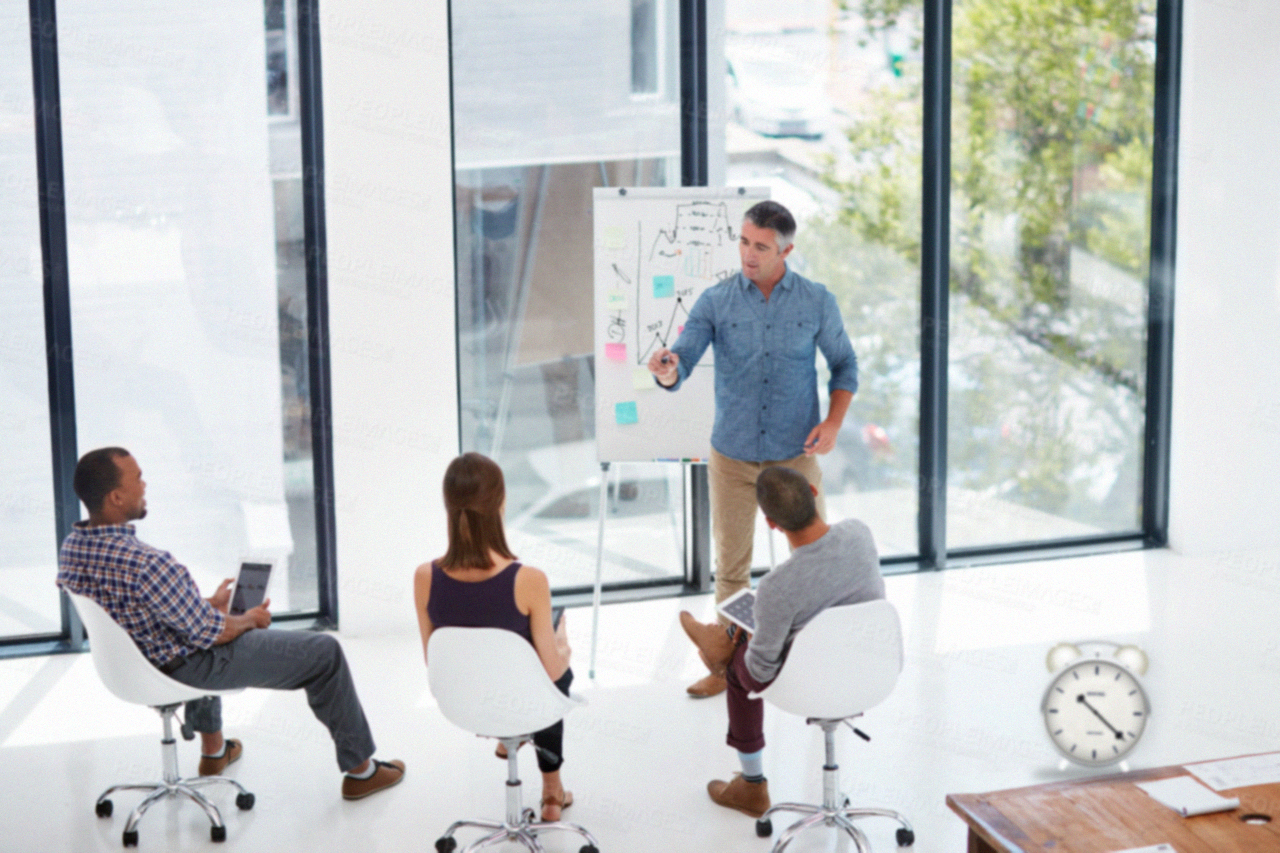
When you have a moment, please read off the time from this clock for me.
10:22
